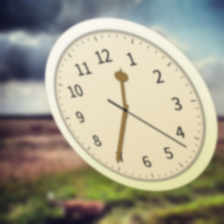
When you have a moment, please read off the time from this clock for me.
12:35:22
